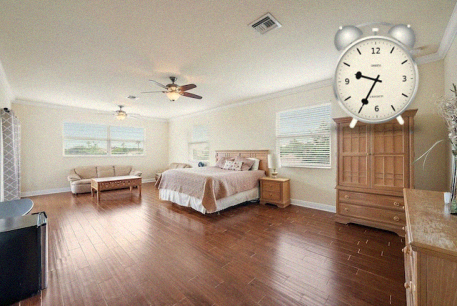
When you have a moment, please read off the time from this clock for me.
9:35
